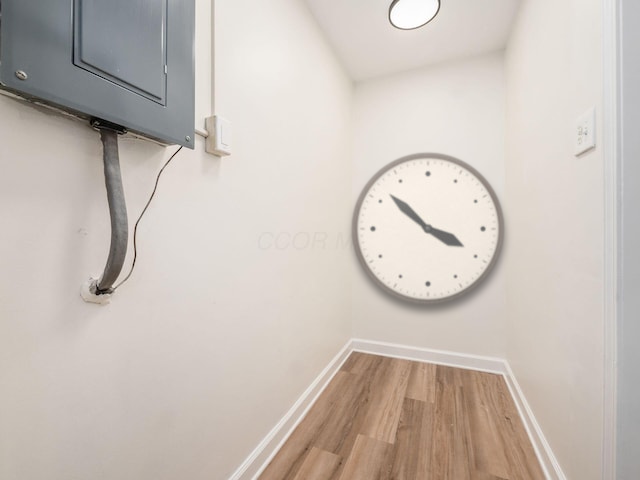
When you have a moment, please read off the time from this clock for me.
3:52
